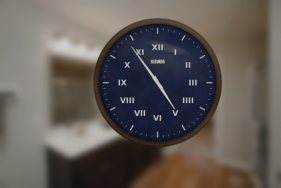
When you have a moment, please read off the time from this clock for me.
4:54
